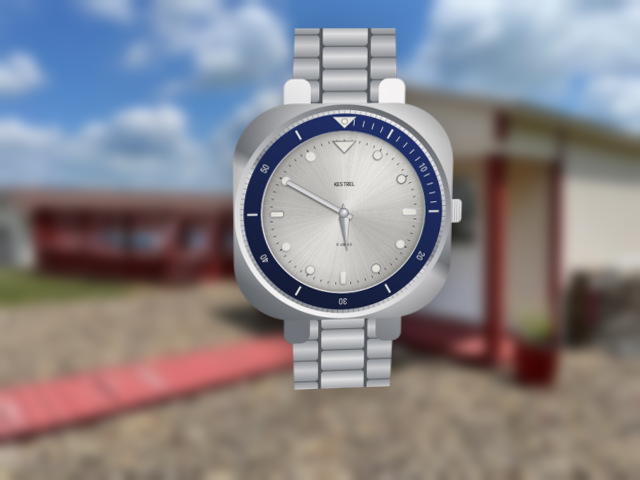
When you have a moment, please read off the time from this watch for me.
5:50
